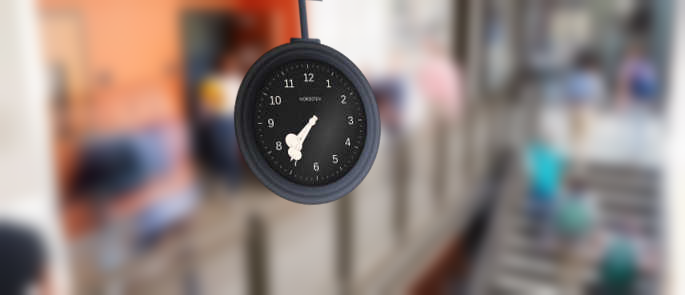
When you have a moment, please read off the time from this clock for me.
7:36
